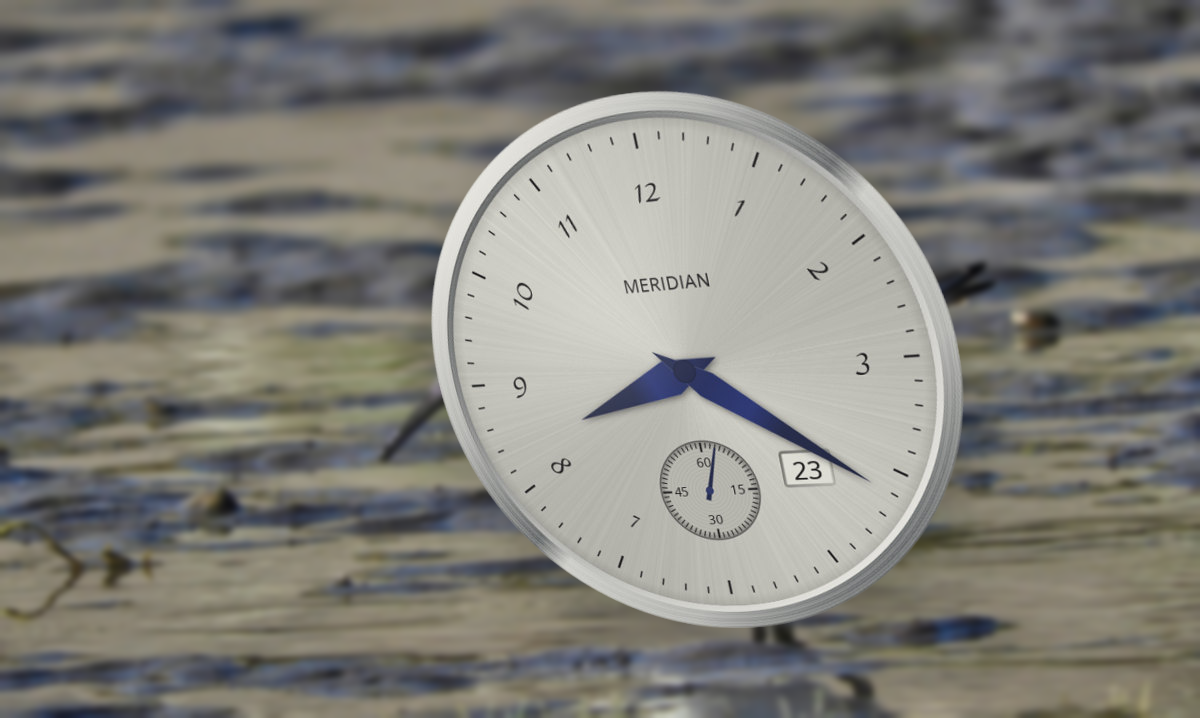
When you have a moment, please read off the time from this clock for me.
8:21:03
